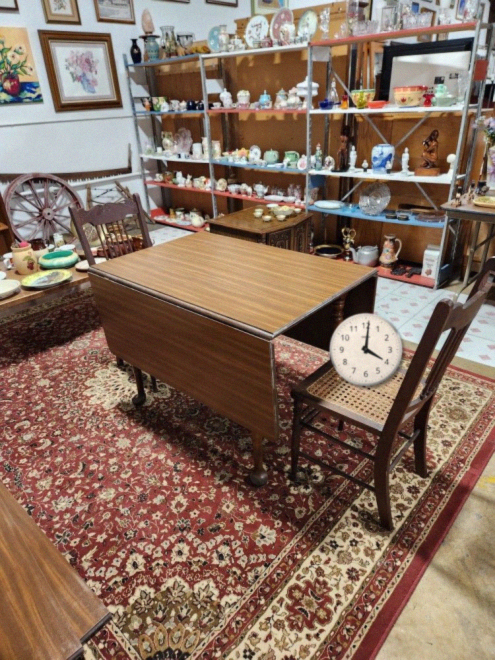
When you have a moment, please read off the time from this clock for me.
4:01
